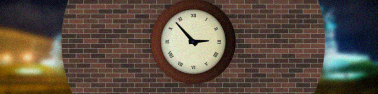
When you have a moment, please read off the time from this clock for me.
2:53
